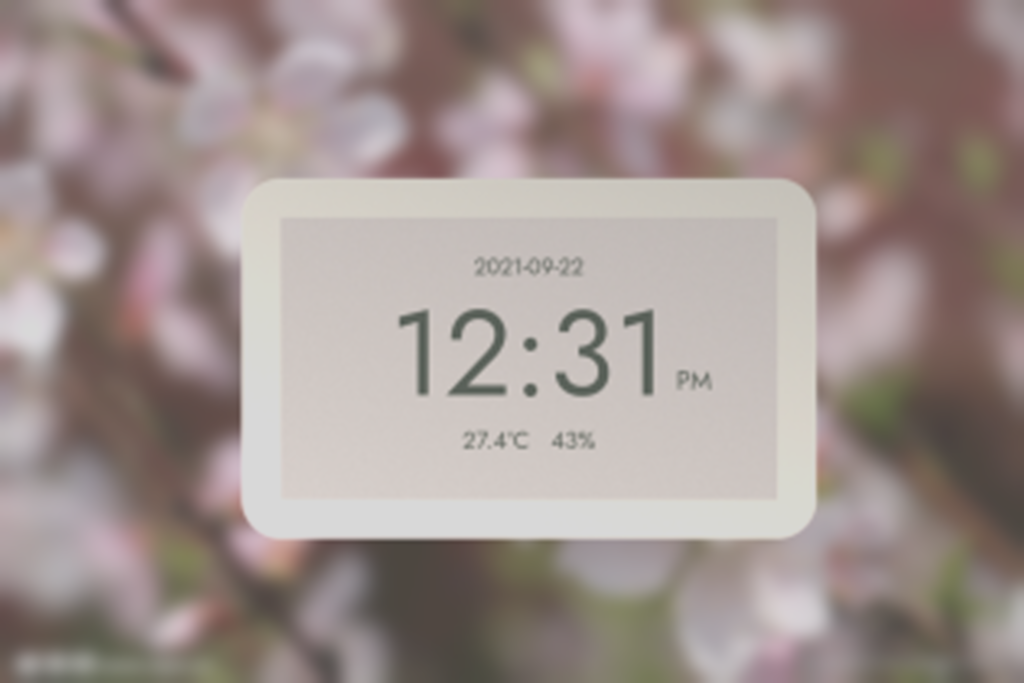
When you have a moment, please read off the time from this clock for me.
12:31
